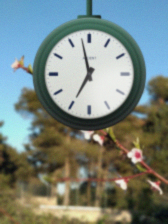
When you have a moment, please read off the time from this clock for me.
6:58
